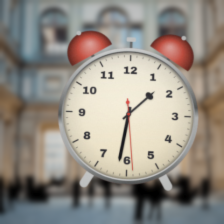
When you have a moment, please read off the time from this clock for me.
1:31:29
